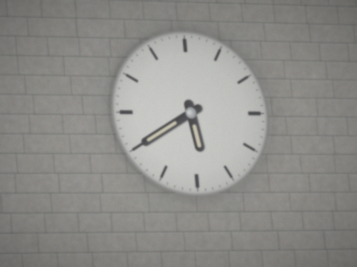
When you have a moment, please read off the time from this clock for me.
5:40
